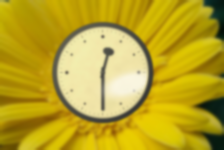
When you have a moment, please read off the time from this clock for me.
12:30
